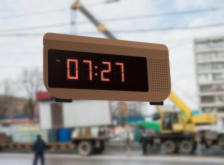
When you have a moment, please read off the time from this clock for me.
7:27
